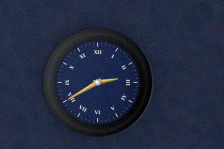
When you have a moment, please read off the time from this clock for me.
2:40
